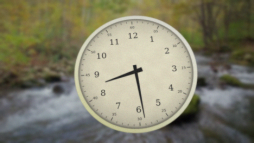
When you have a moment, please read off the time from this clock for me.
8:29
